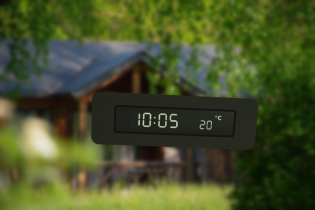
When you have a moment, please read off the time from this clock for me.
10:05
